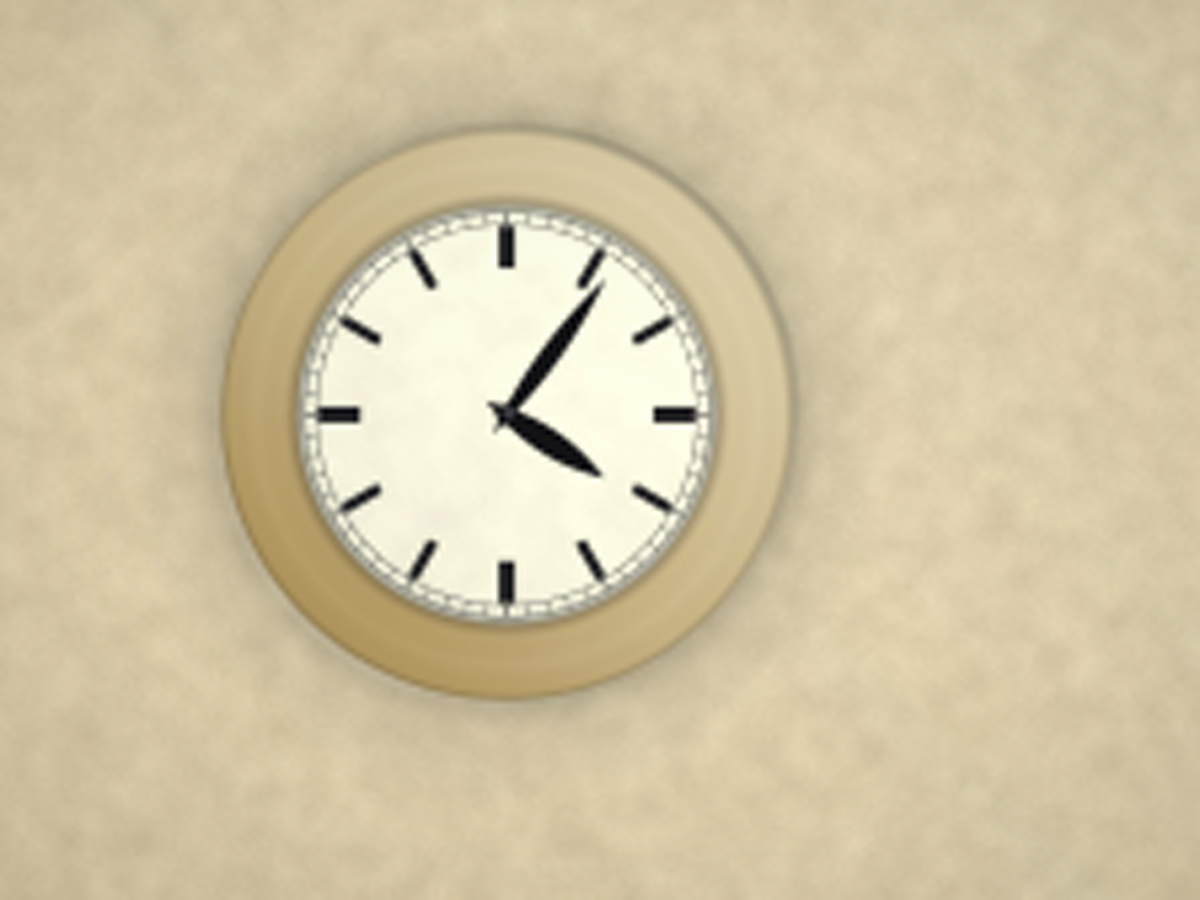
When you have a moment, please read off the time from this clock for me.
4:06
